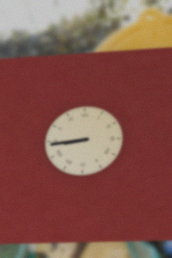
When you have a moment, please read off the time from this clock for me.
8:44
